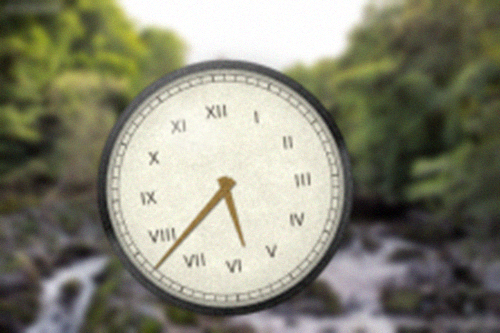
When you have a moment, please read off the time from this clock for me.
5:38
